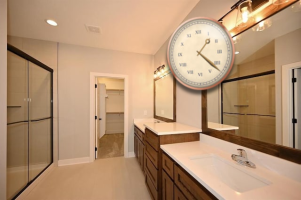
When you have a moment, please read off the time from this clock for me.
1:22
